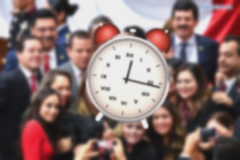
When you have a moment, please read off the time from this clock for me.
12:16
